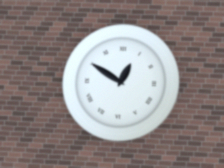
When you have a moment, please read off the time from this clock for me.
12:50
